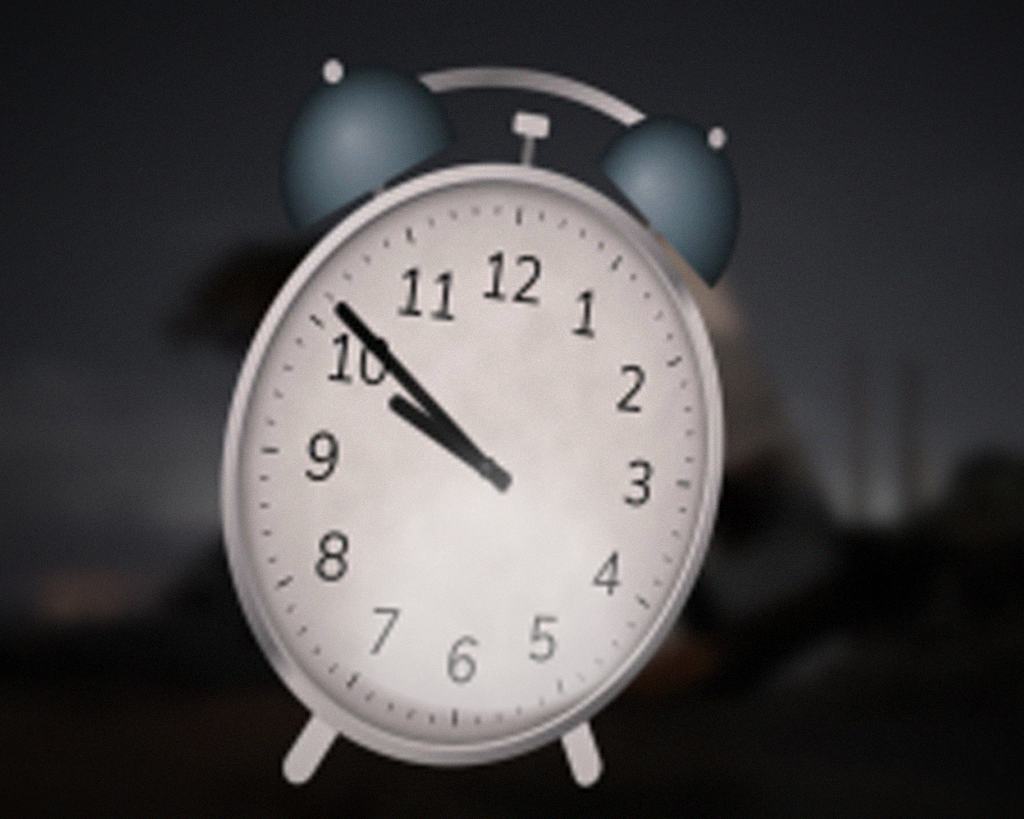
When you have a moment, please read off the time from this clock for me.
9:51
